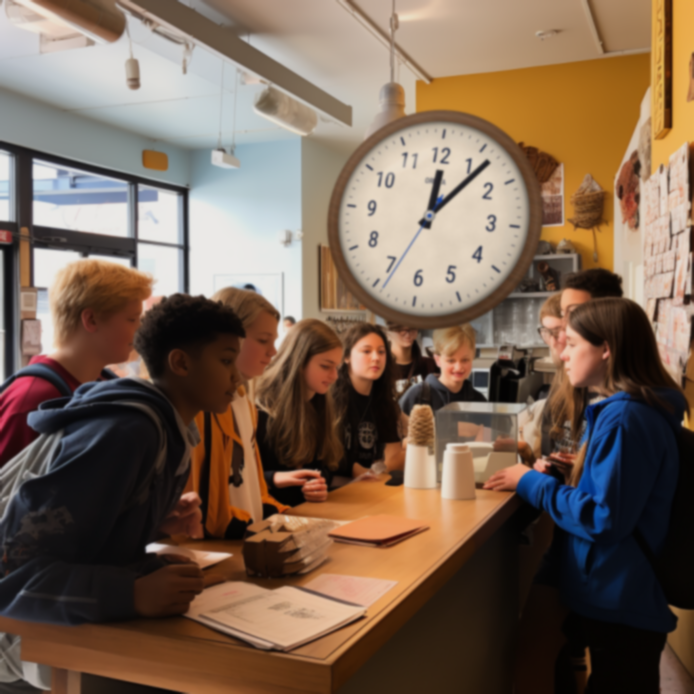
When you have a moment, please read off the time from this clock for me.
12:06:34
